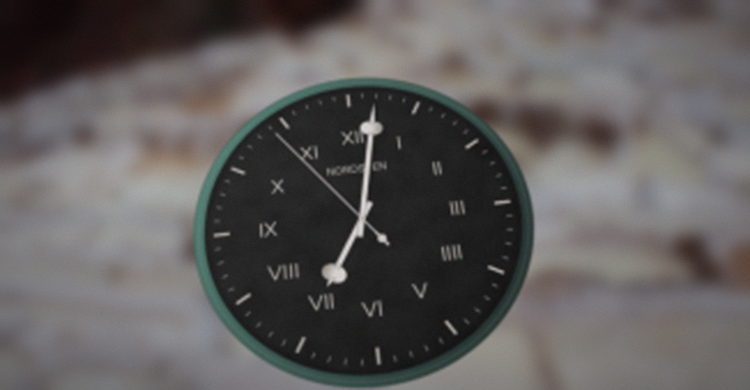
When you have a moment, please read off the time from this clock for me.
7:01:54
